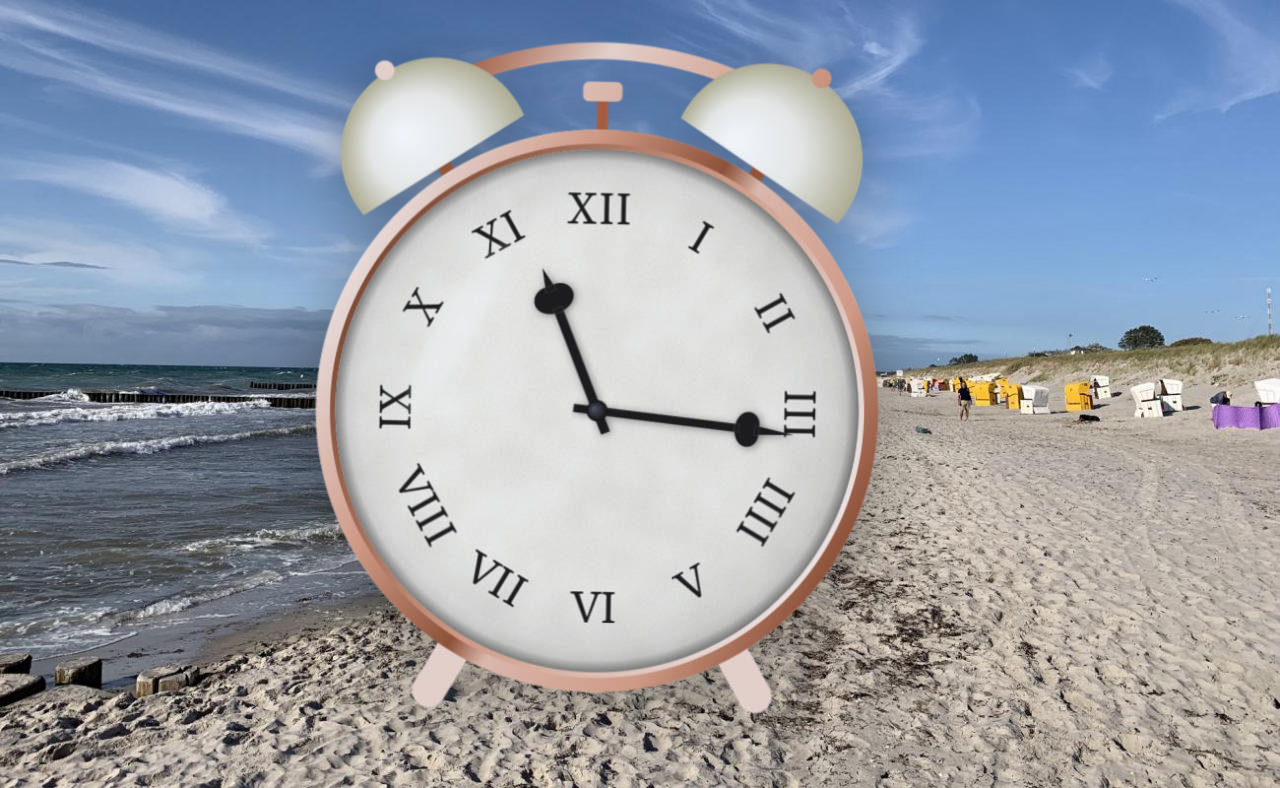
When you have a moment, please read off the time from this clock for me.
11:16
